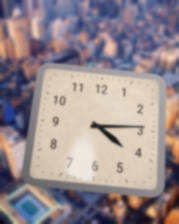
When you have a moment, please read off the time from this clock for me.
4:14
